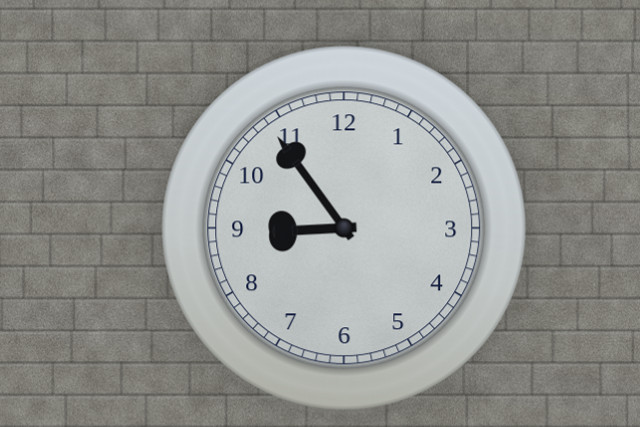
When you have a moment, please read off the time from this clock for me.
8:54
